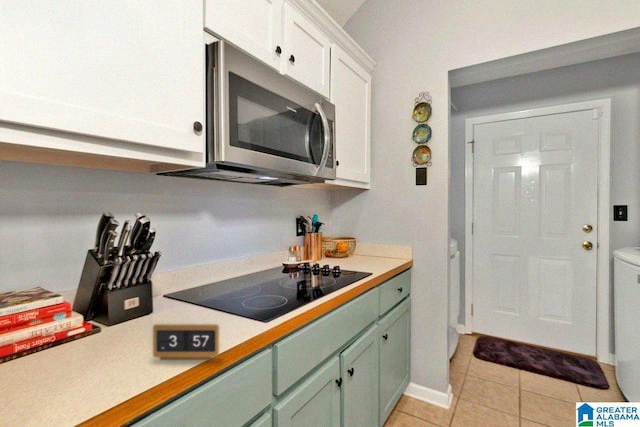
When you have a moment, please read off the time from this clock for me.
3:57
